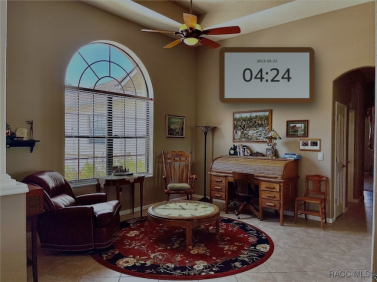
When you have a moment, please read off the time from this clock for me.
4:24
